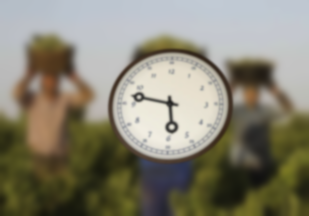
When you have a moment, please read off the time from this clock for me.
5:47
